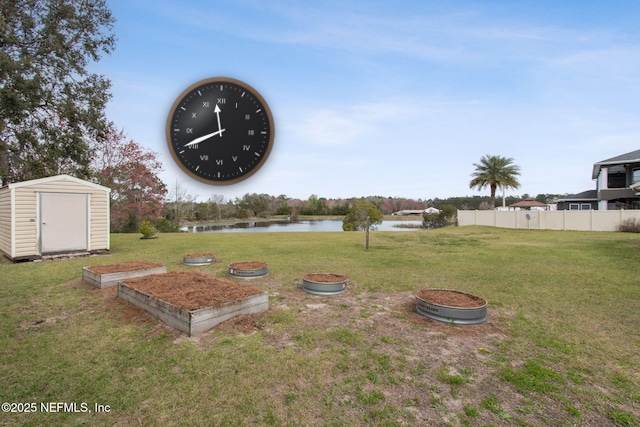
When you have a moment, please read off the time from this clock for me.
11:41
